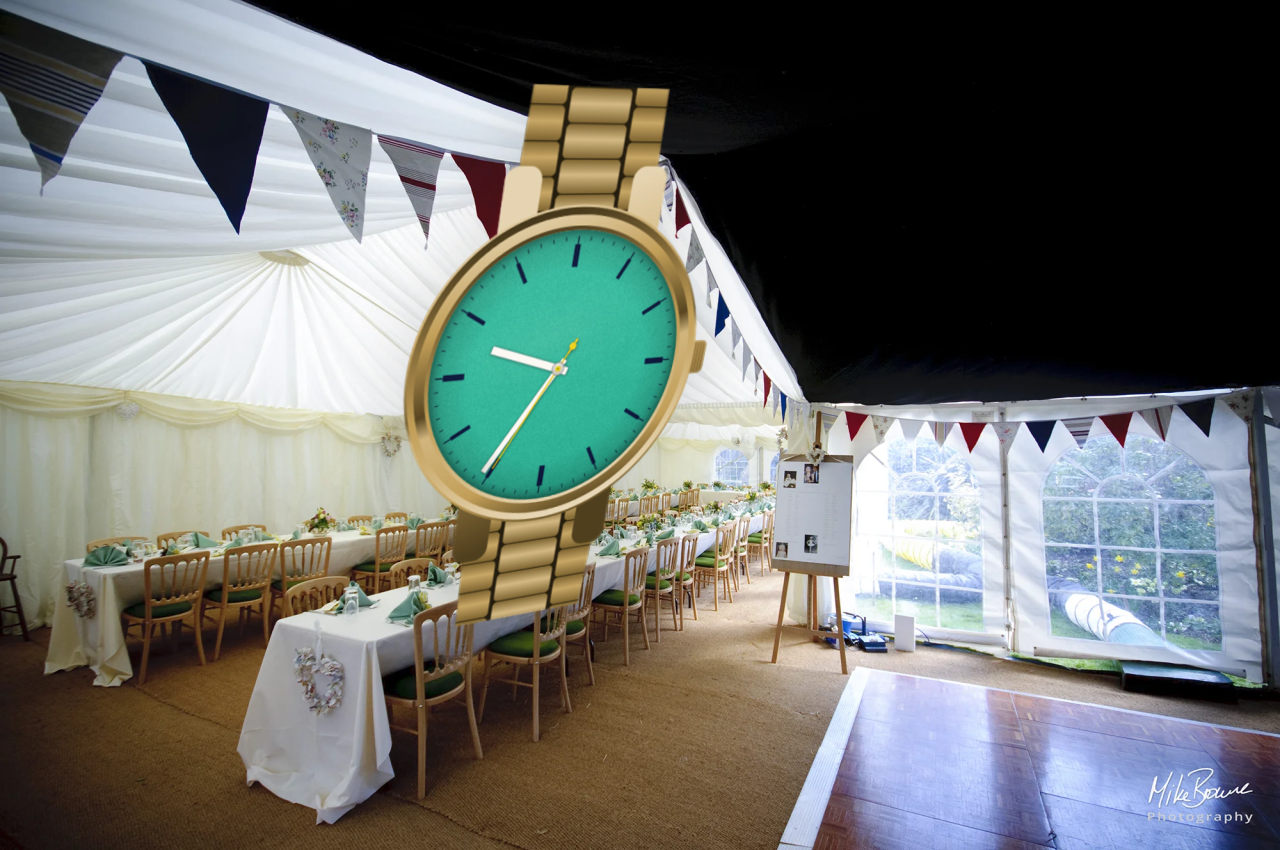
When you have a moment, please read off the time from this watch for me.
9:35:35
